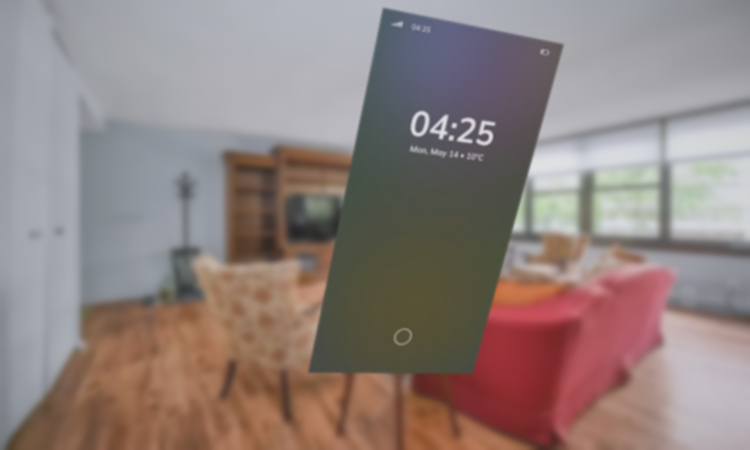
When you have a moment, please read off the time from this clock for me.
4:25
